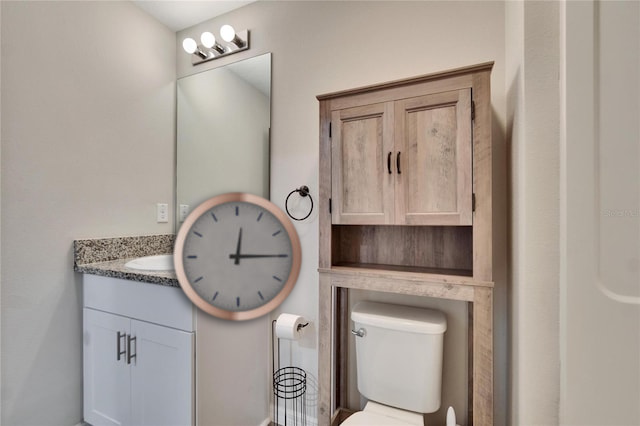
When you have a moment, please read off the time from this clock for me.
12:15
